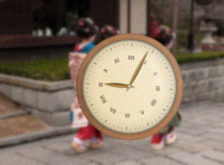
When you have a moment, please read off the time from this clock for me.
9:04
